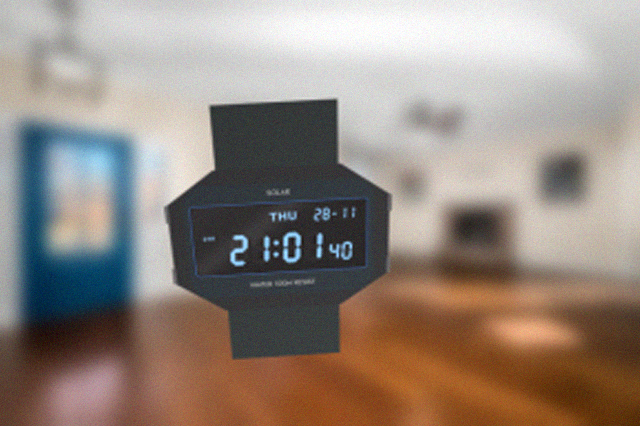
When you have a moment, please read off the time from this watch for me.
21:01:40
